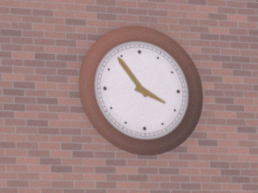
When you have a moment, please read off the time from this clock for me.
3:54
